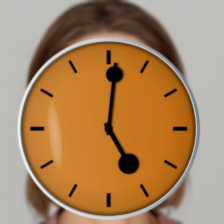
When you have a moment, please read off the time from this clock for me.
5:01
